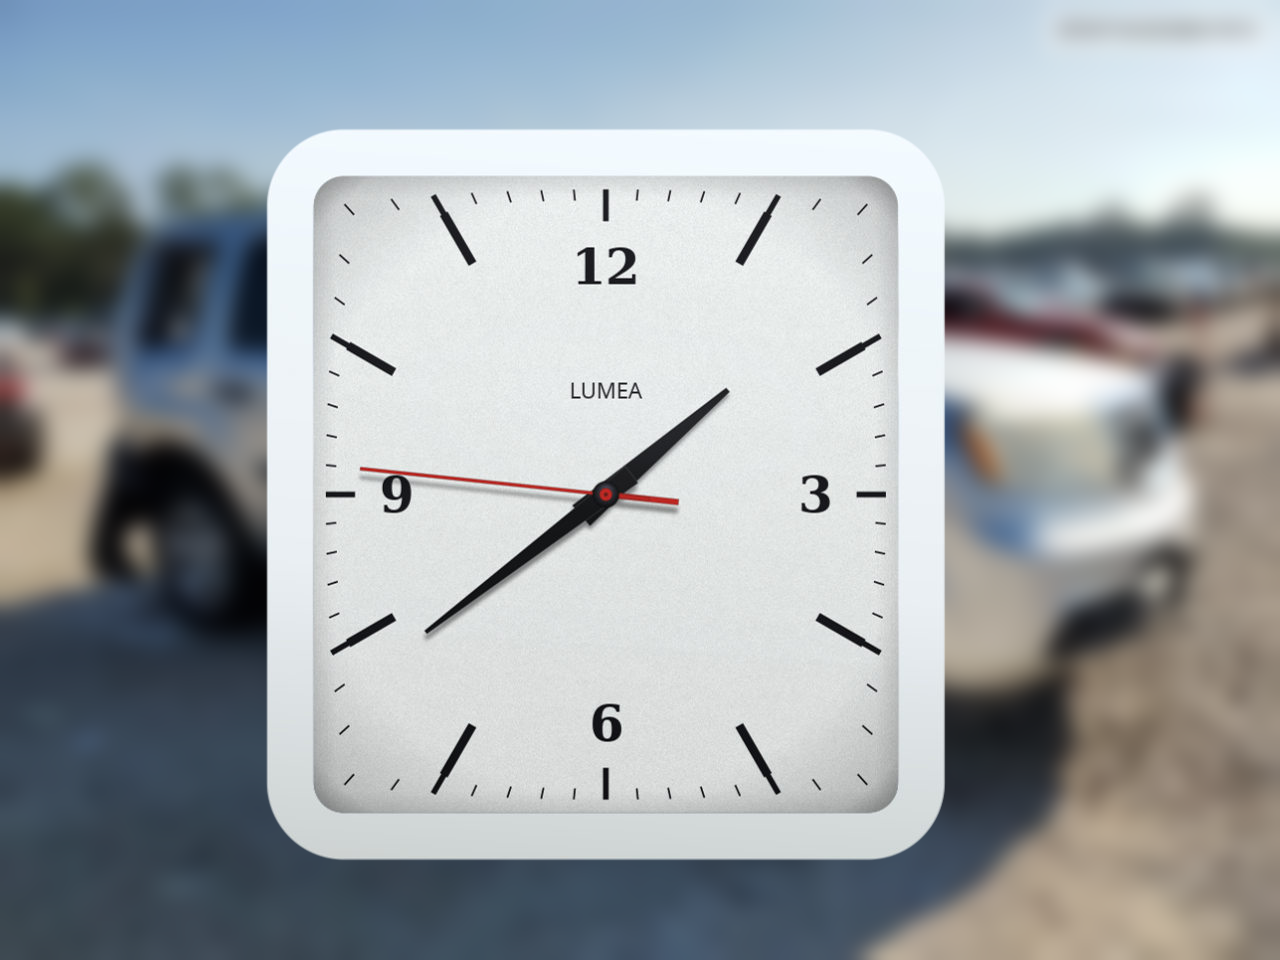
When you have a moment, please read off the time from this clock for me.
1:38:46
